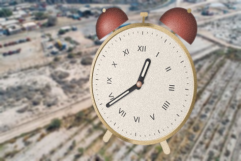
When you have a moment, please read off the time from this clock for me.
12:39
